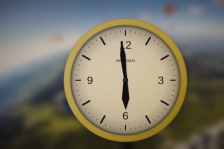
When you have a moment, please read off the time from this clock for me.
5:59
